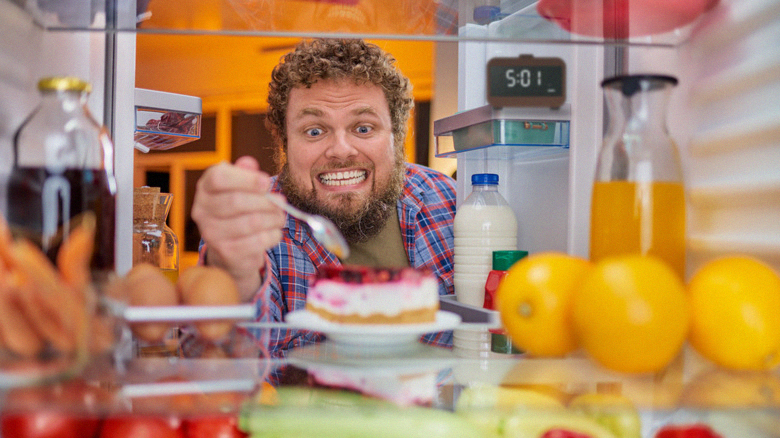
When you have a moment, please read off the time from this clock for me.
5:01
